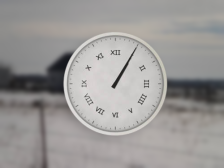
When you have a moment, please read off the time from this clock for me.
1:05
